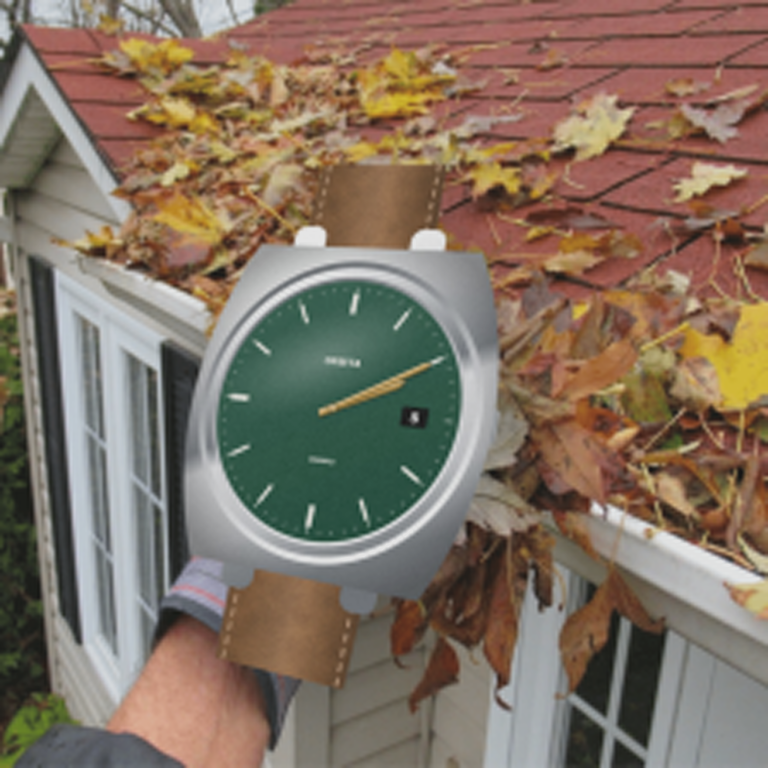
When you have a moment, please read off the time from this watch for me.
2:10
